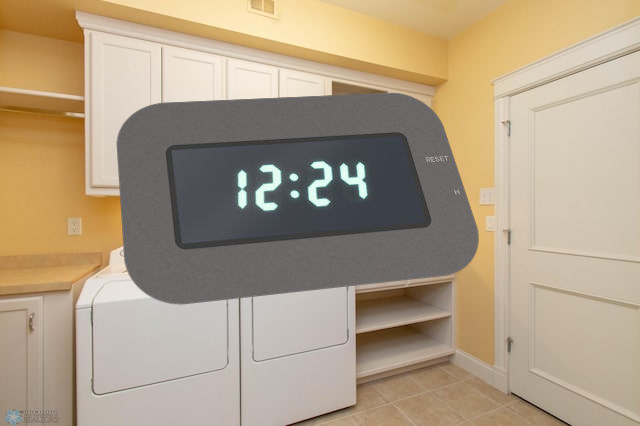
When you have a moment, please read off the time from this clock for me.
12:24
